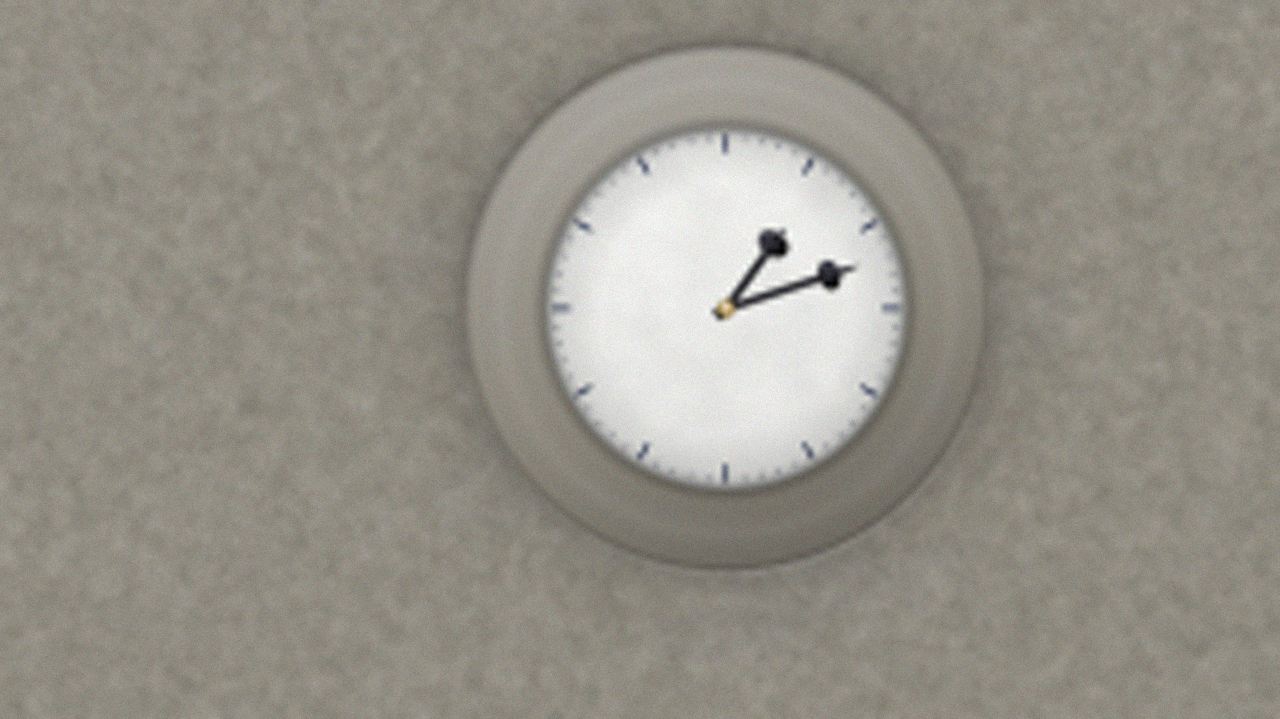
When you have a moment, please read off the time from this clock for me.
1:12
